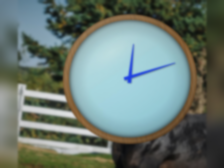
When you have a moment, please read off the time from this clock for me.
12:12
